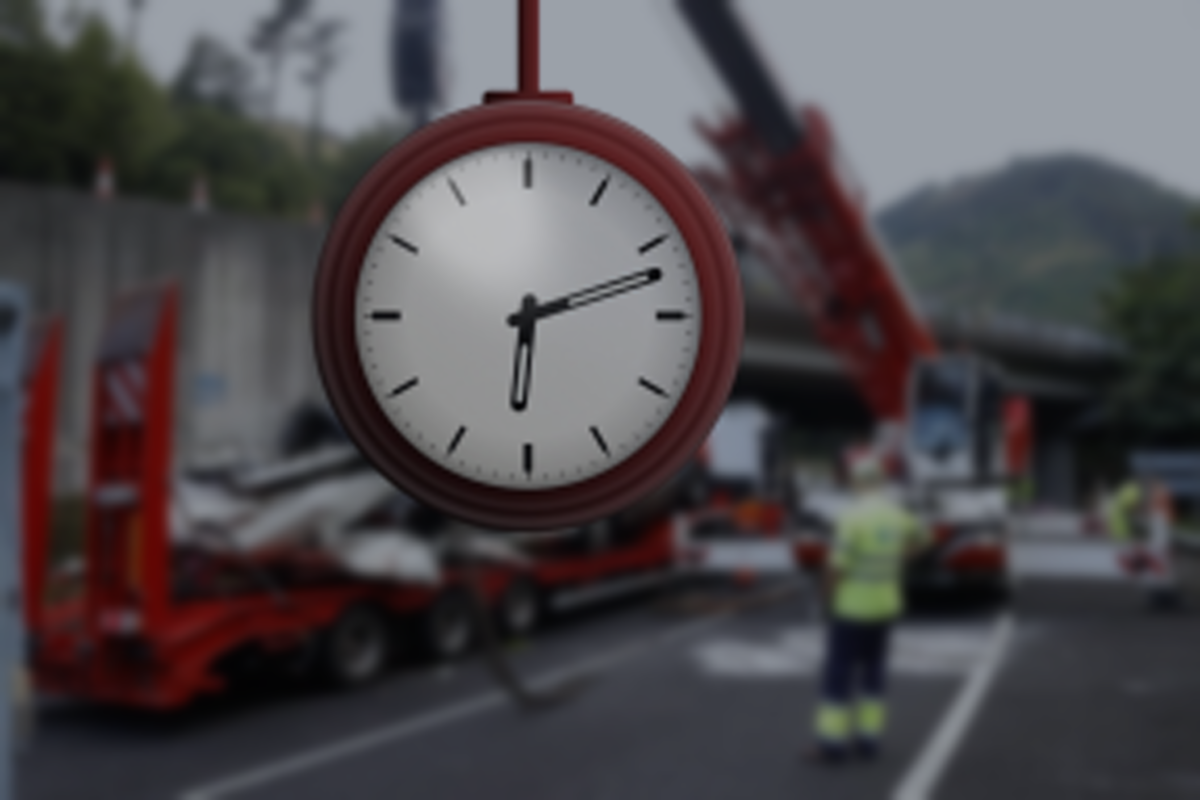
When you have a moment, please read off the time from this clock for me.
6:12
